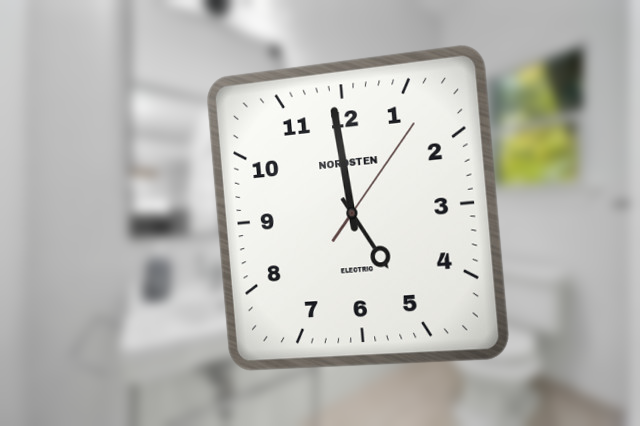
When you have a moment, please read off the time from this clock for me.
4:59:07
